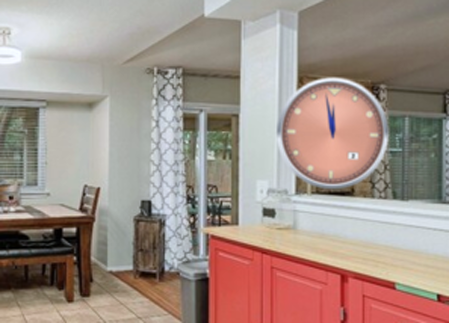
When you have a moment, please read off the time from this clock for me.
11:58
